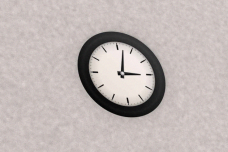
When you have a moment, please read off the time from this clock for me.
3:02
